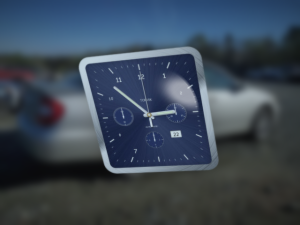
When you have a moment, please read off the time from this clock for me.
2:53
